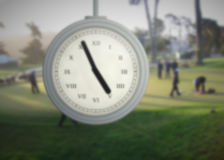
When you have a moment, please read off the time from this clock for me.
4:56
